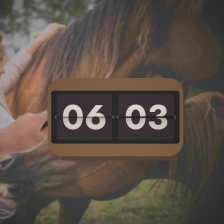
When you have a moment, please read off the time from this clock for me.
6:03
